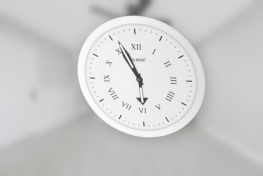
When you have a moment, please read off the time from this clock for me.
5:56
